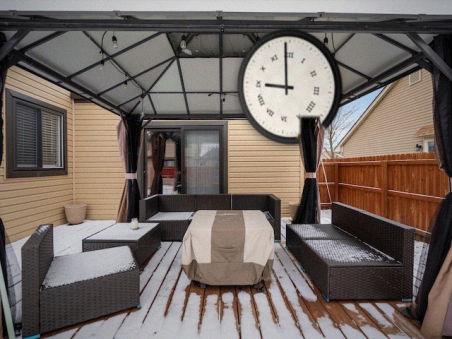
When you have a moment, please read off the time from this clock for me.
8:59
